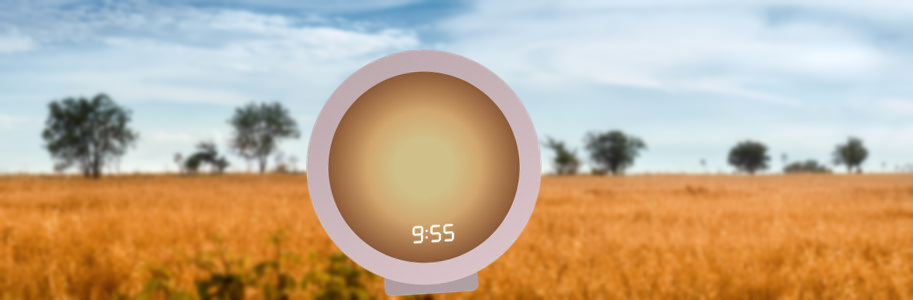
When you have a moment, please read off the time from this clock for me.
9:55
